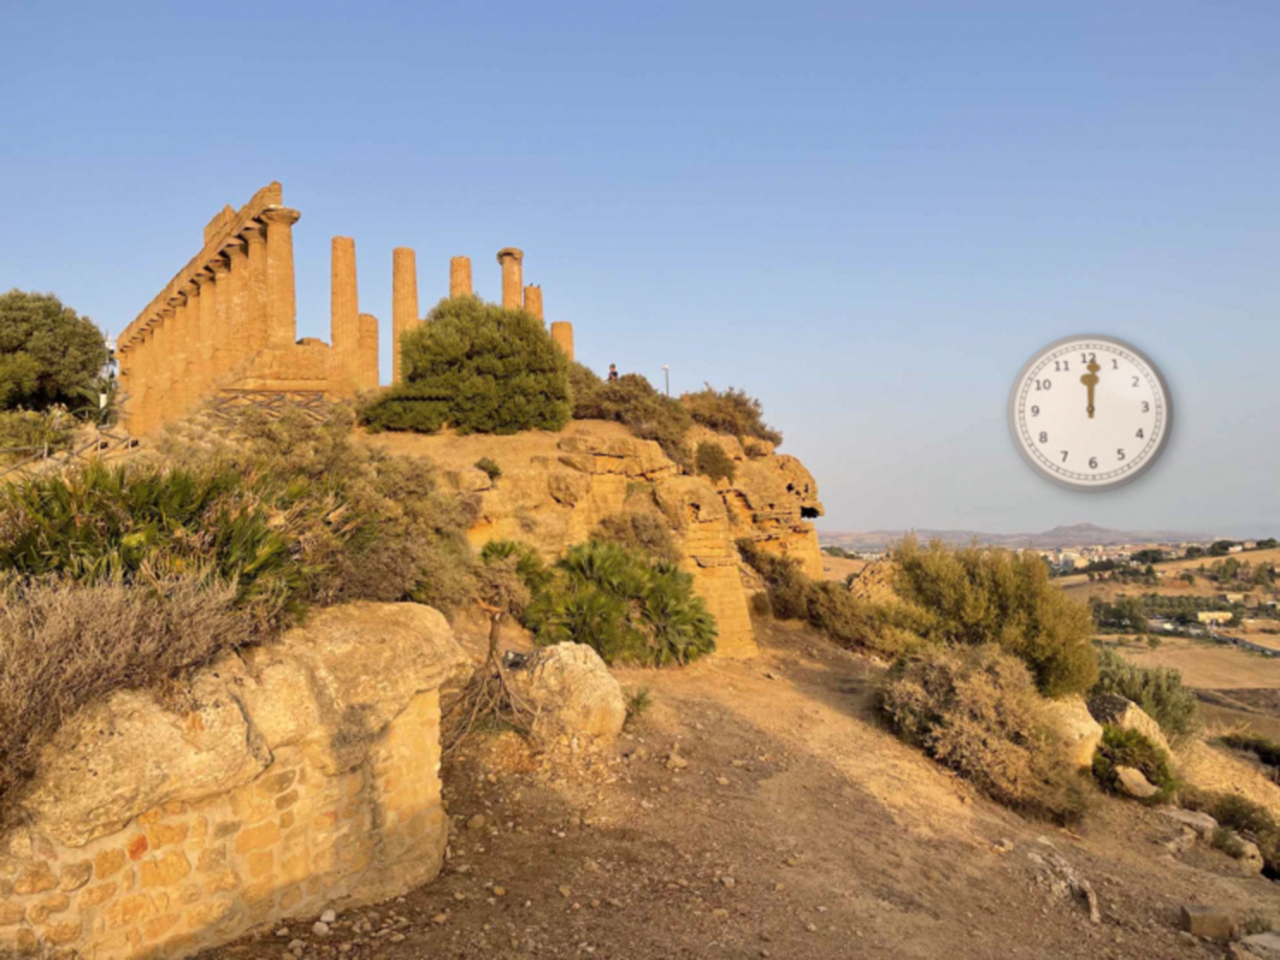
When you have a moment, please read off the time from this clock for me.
12:01
